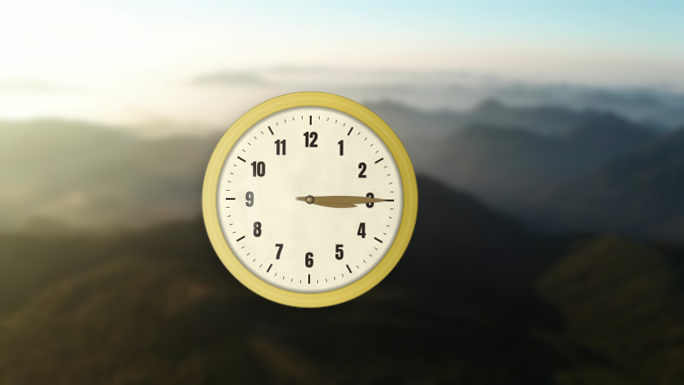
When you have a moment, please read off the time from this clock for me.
3:15
